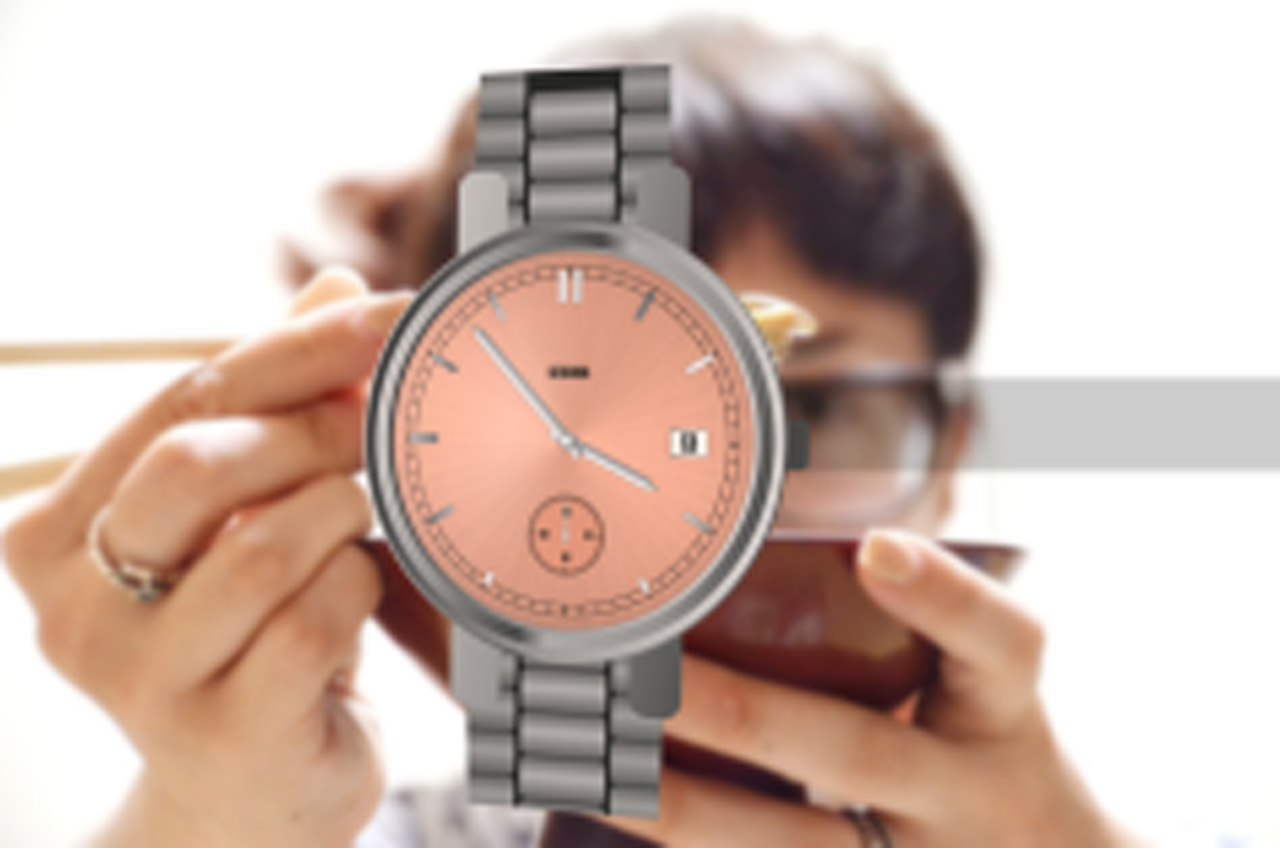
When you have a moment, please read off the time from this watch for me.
3:53
